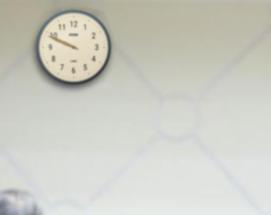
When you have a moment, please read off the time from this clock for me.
9:49
